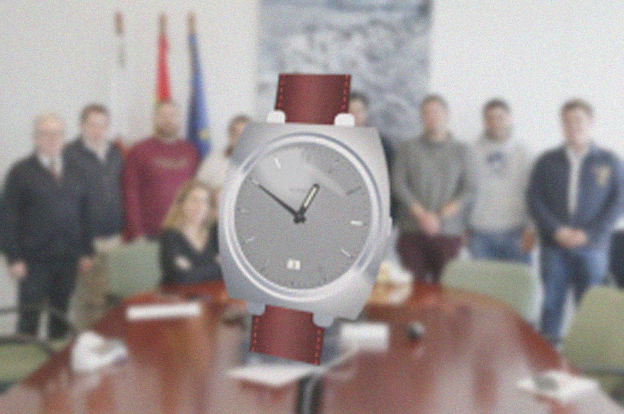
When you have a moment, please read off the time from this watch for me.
12:50
